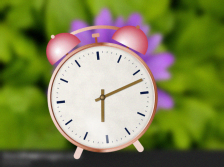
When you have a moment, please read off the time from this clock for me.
6:12
